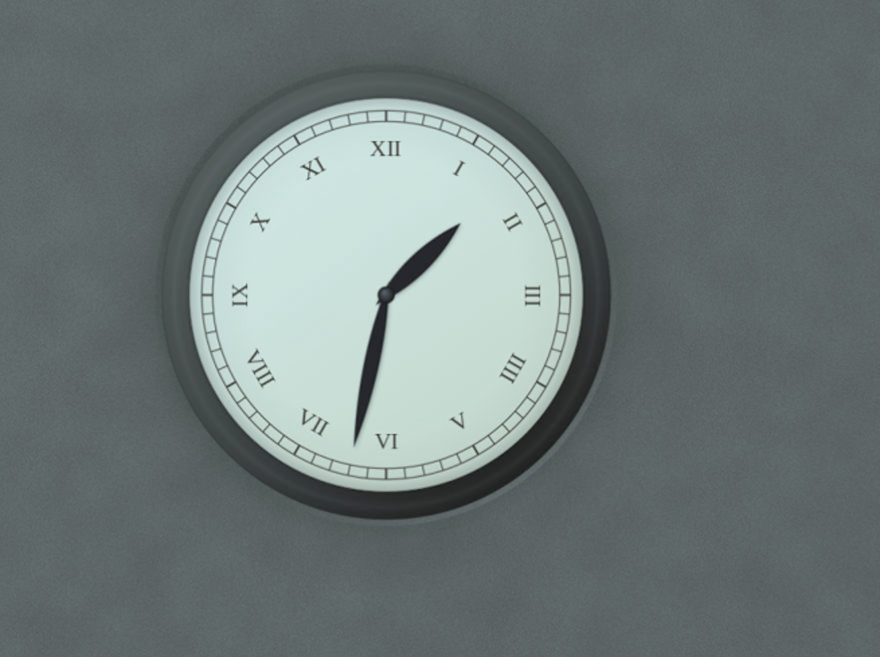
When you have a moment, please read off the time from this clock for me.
1:32
